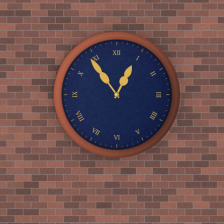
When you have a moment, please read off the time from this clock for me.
12:54
